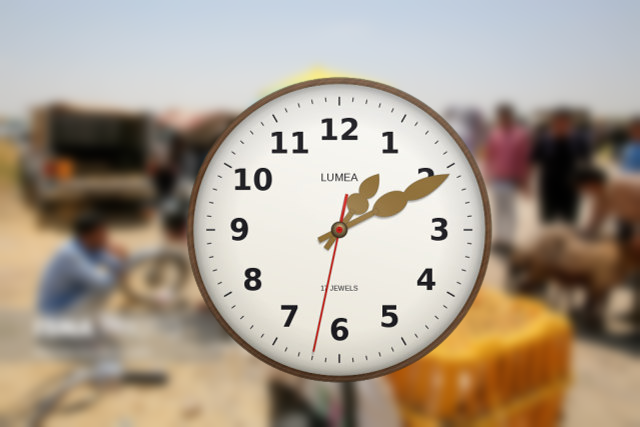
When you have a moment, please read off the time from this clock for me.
1:10:32
